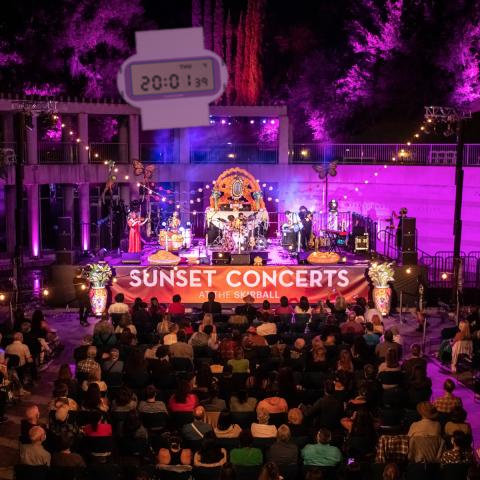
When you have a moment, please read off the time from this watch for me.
20:01
